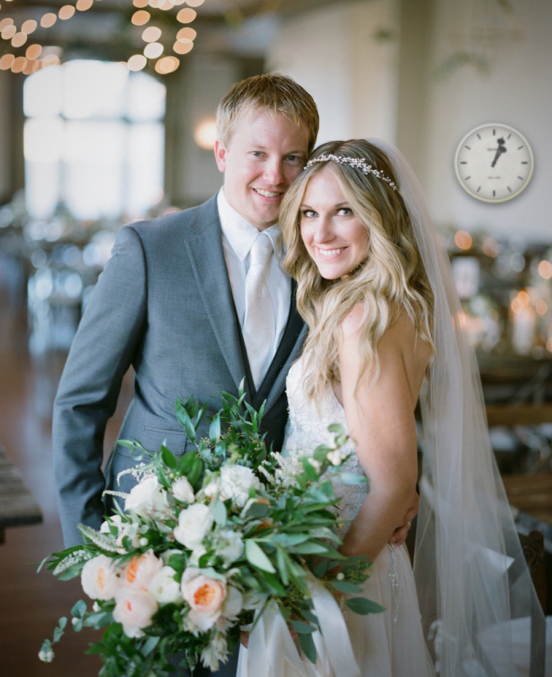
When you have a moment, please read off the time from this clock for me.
1:03
